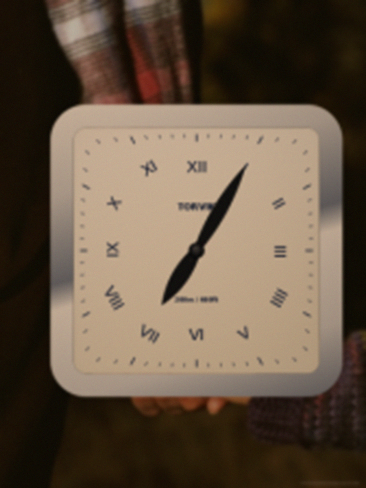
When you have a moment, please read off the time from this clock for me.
7:05
